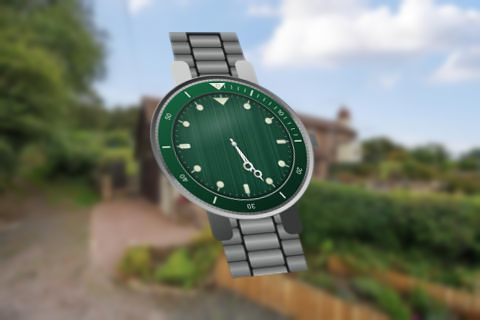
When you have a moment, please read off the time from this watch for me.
5:26
